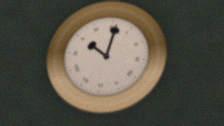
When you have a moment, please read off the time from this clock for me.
10:01
